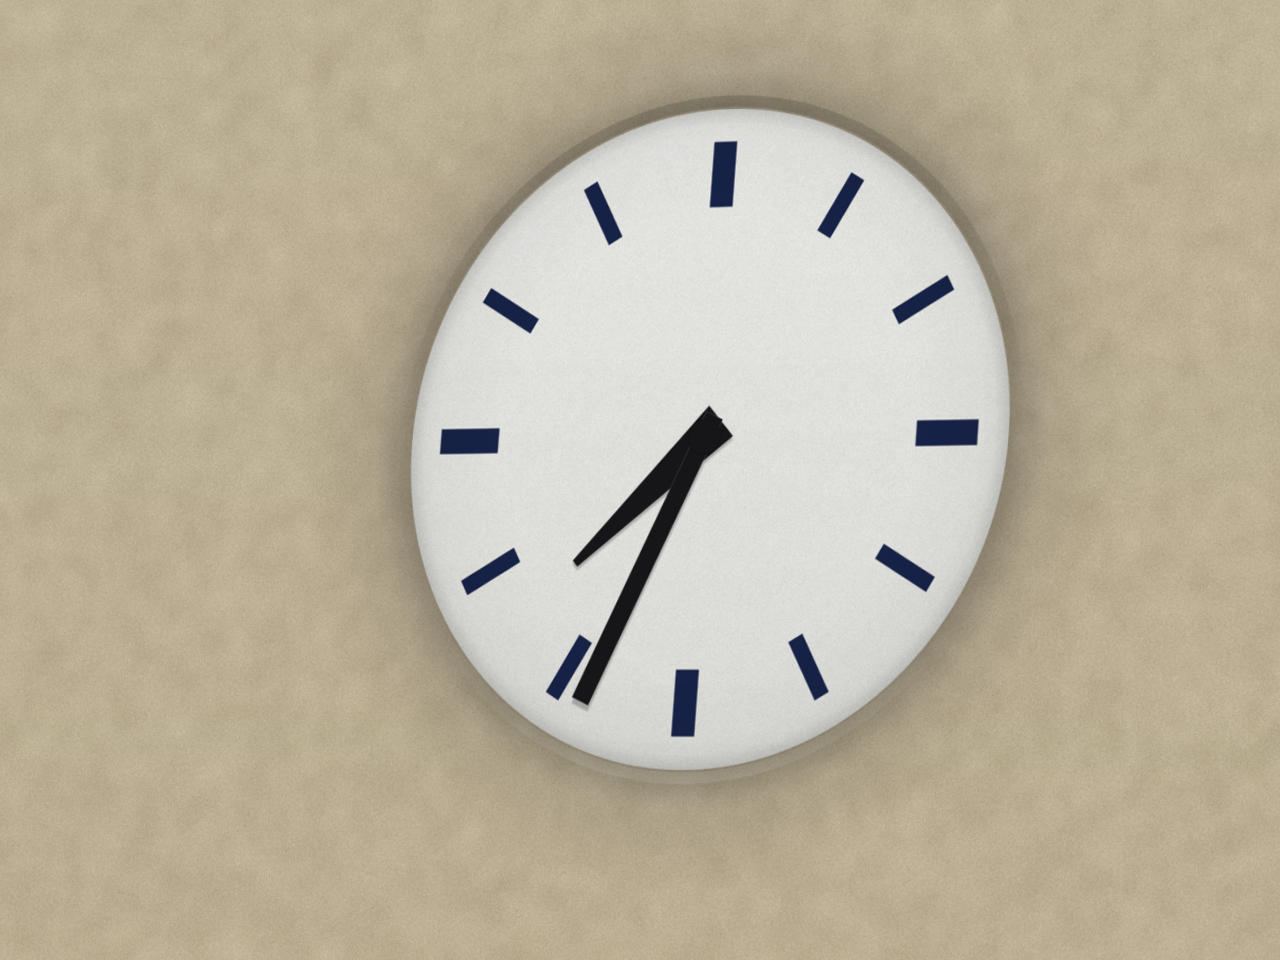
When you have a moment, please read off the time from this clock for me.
7:34
